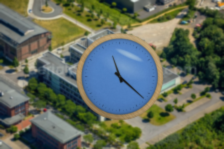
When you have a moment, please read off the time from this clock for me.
11:22
